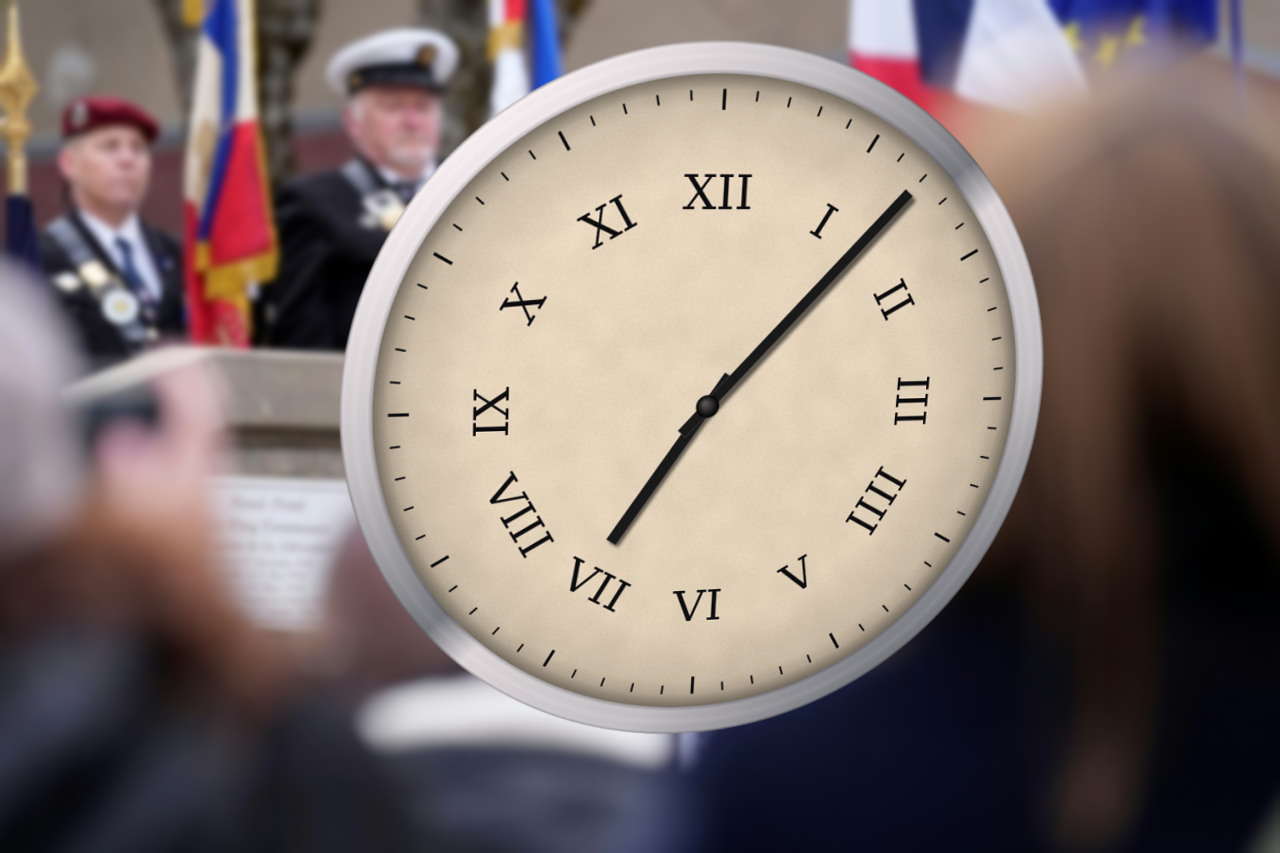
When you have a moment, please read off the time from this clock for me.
7:07
